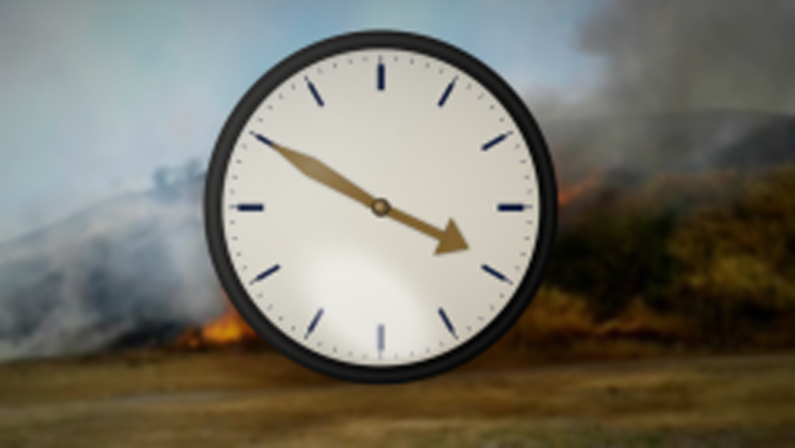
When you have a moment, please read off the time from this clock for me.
3:50
